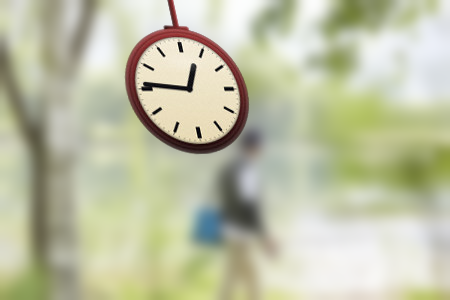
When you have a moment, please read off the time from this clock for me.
12:46
